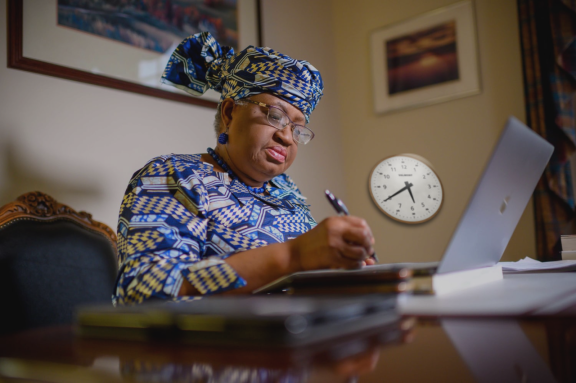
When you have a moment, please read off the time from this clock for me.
5:40
